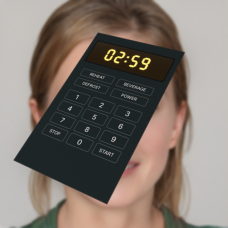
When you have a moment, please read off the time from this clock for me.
2:59
